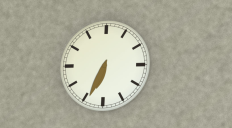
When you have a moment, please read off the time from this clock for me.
6:34
